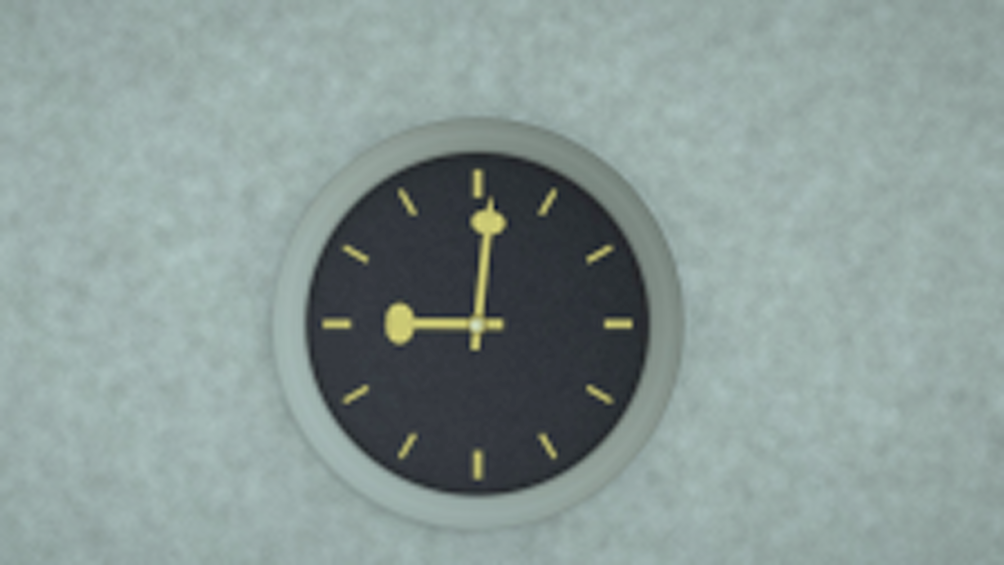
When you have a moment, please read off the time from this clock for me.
9:01
